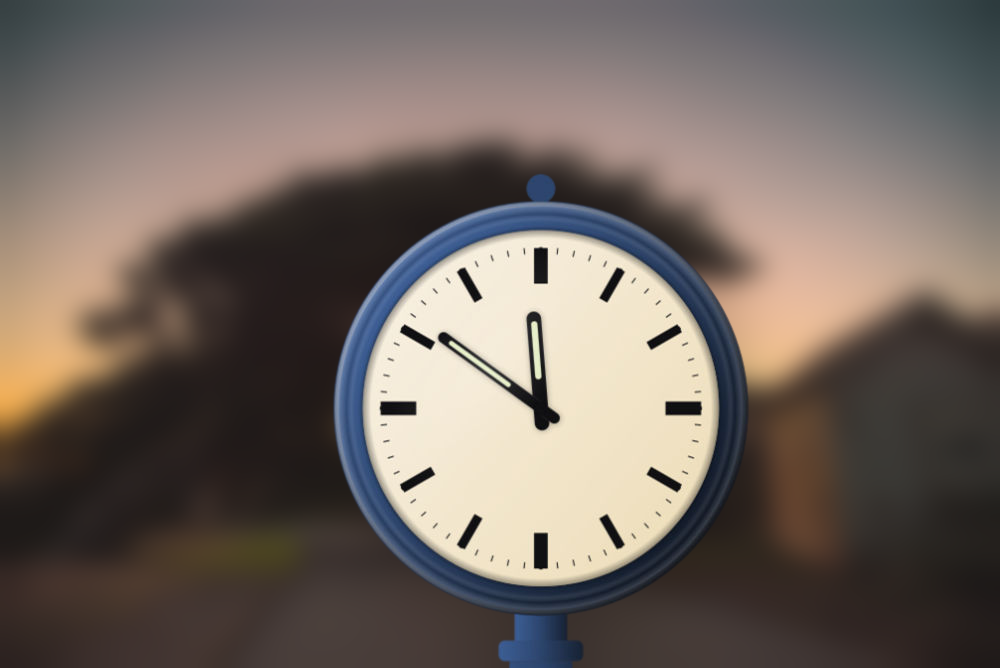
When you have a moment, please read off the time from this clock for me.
11:51
